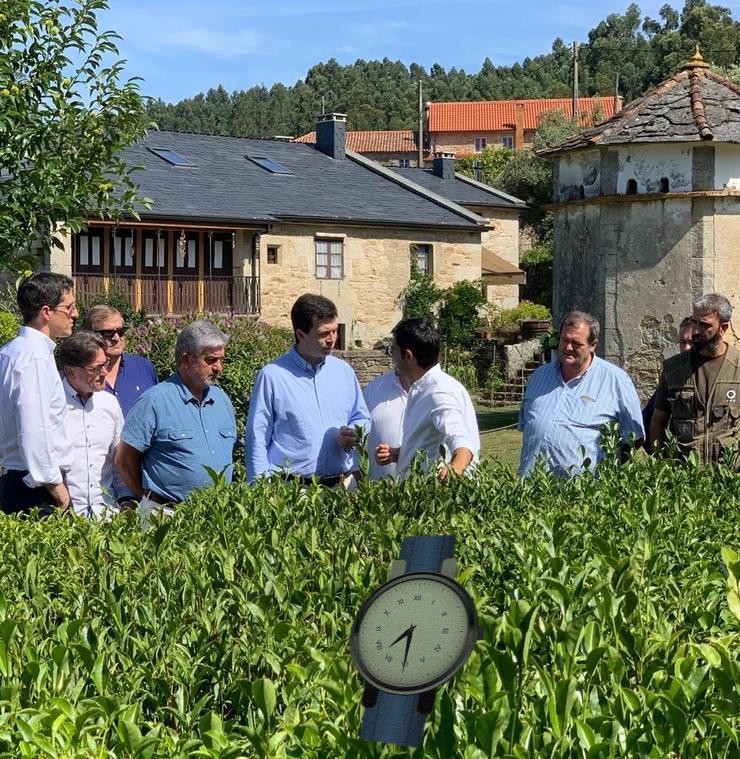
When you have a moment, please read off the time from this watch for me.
7:30
